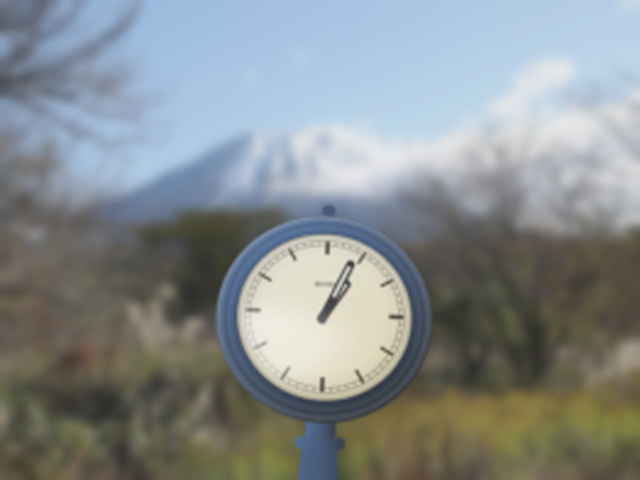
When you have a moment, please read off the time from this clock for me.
1:04
